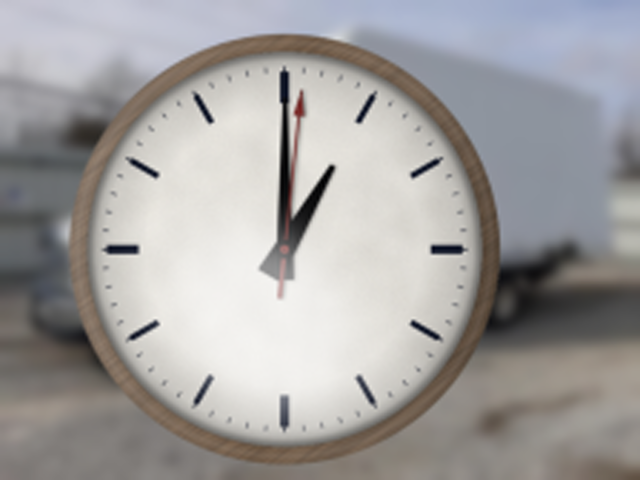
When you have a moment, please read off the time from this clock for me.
1:00:01
